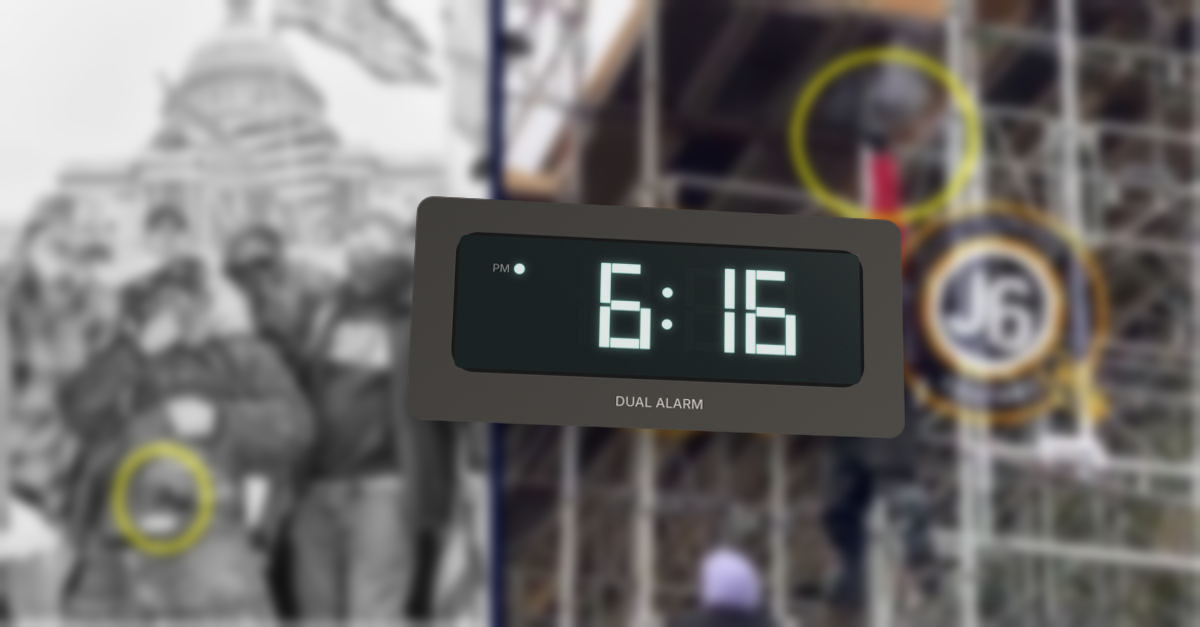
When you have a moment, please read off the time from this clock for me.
6:16
